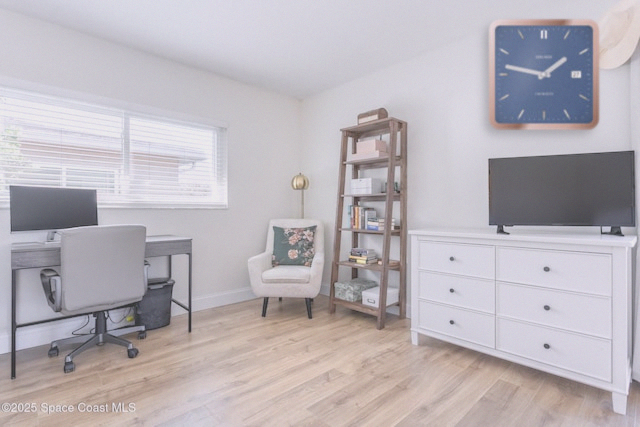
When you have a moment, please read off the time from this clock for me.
1:47
